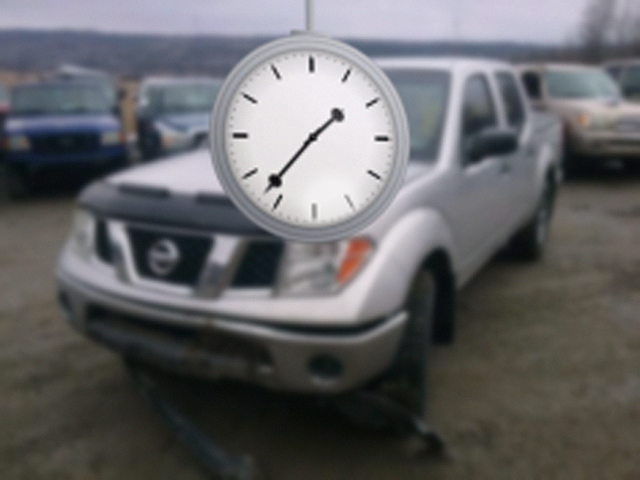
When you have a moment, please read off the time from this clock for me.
1:37
